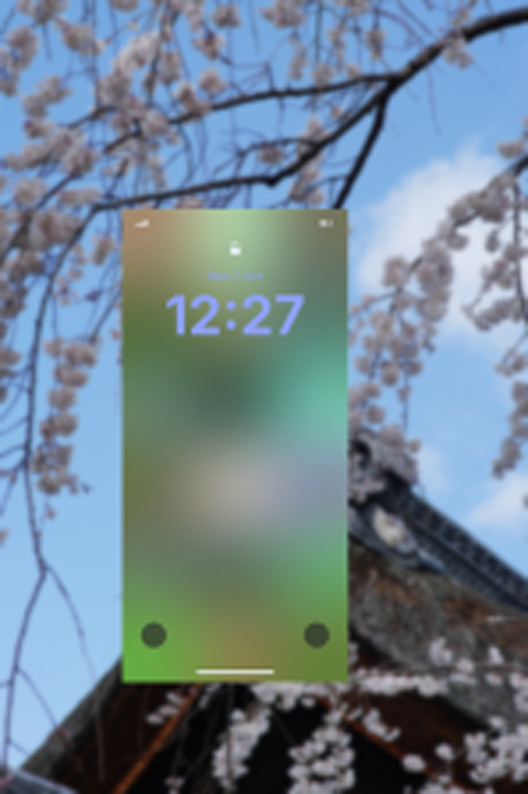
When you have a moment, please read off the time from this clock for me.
12:27
